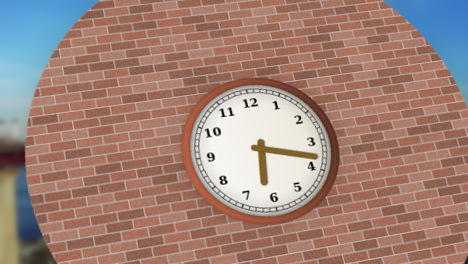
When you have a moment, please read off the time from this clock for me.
6:18
